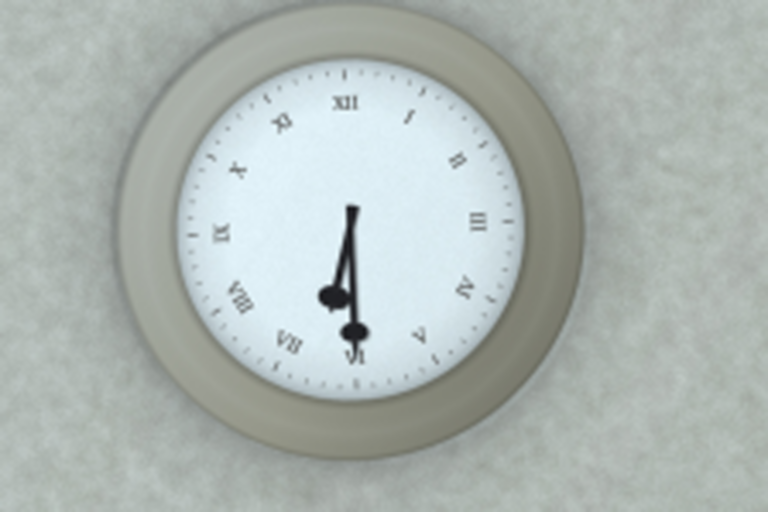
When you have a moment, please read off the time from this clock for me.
6:30
